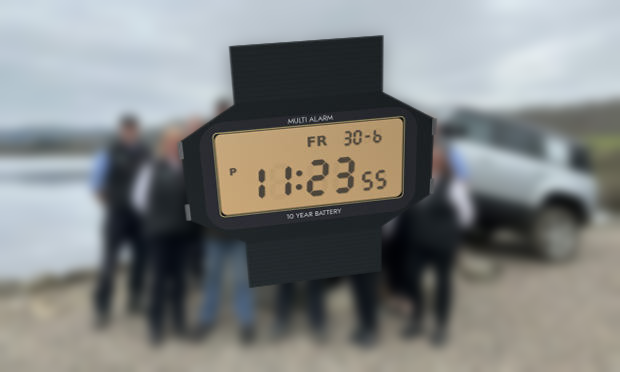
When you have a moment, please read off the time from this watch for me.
11:23:55
